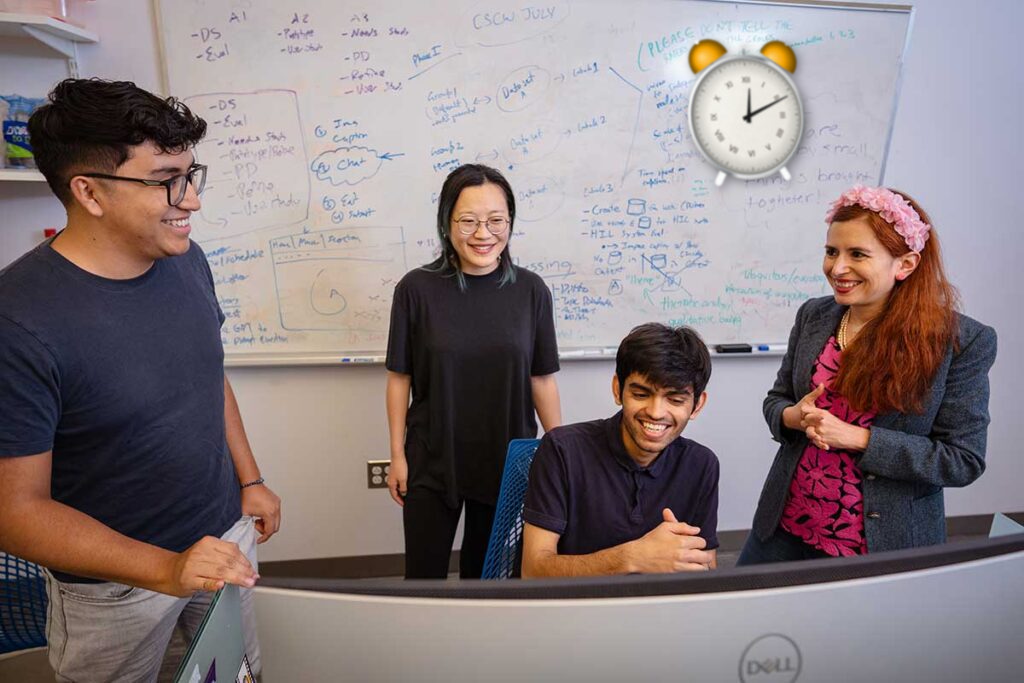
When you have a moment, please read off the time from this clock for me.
12:11
